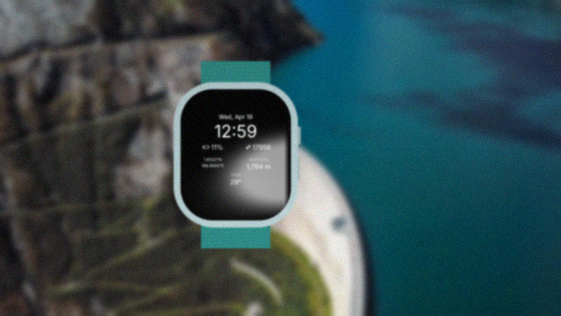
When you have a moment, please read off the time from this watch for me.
12:59
